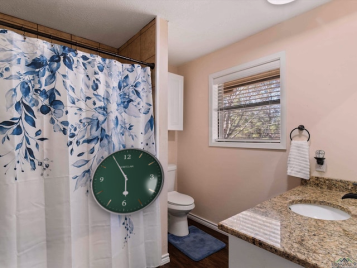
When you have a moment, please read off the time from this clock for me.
5:55
